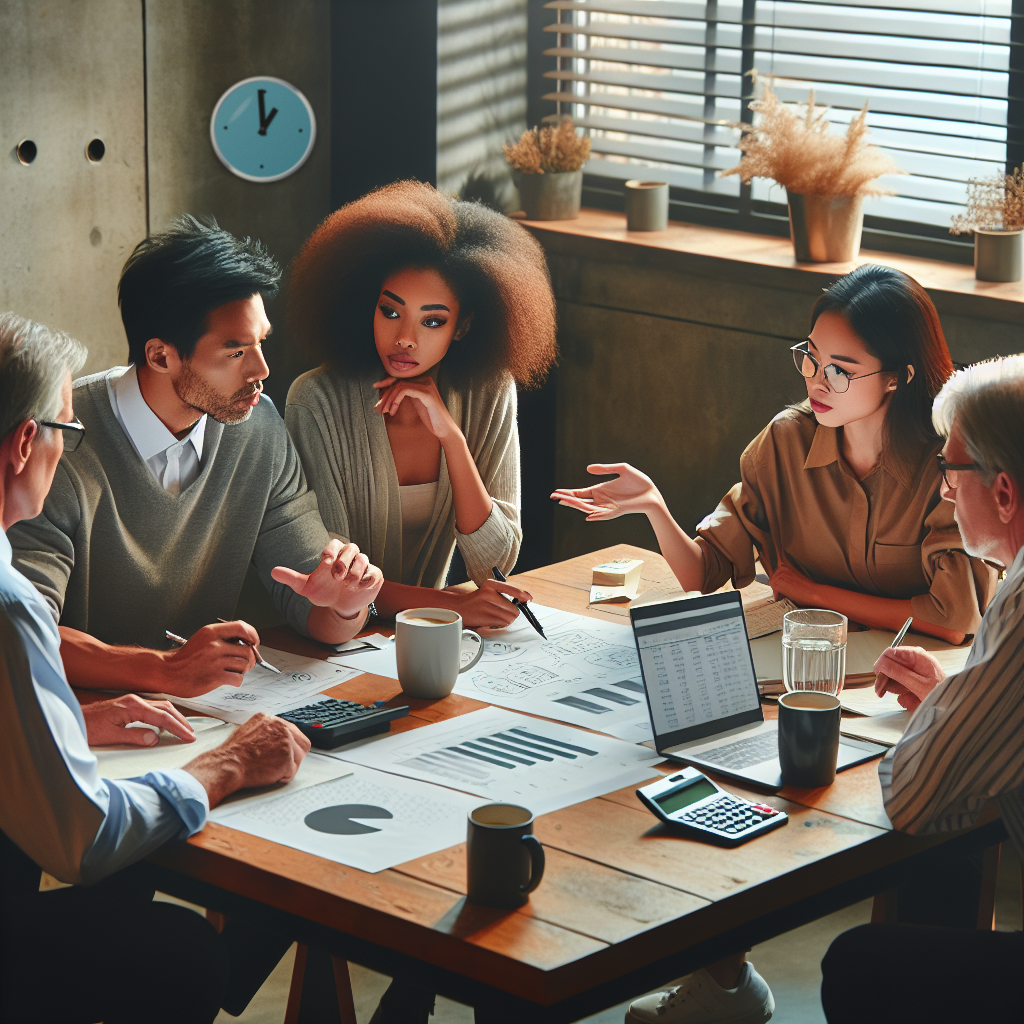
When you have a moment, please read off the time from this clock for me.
12:59
